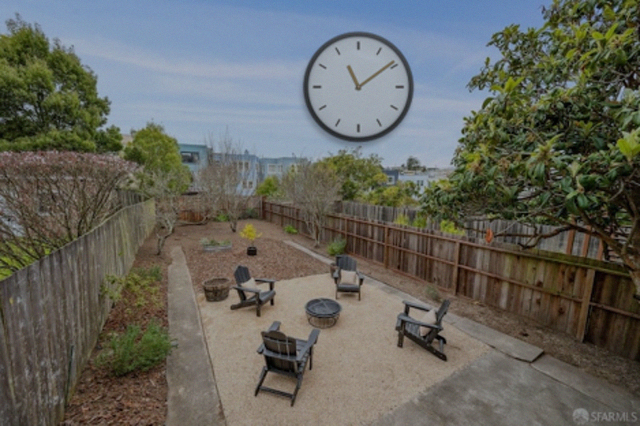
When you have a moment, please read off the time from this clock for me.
11:09
